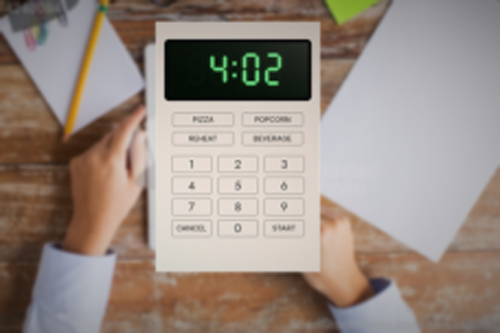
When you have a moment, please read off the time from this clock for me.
4:02
